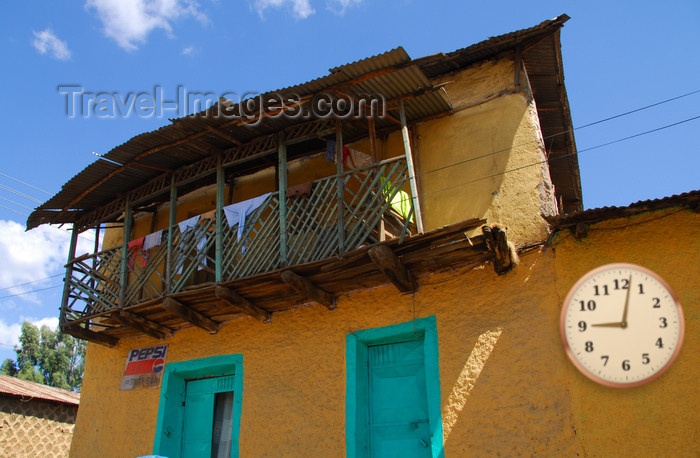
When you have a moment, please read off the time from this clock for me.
9:02
